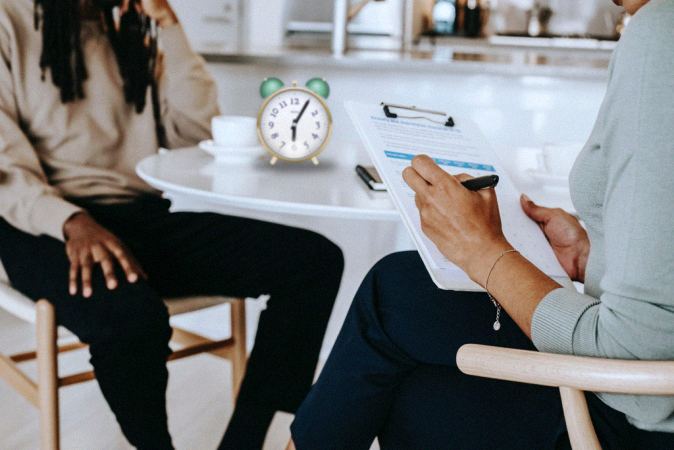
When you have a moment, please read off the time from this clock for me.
6:05
